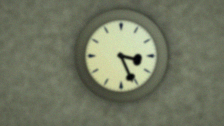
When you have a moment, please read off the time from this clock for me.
3:26
